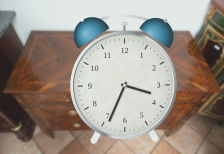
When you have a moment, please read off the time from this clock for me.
3:34
